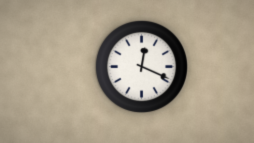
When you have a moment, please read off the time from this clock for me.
12:19
